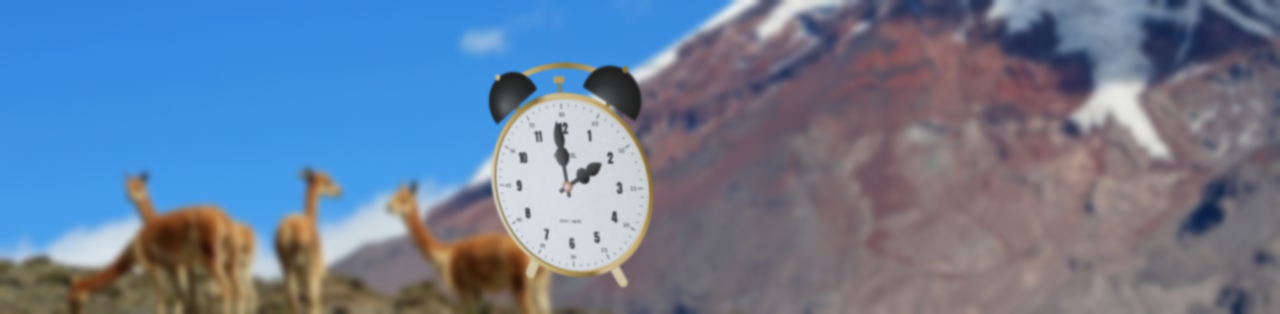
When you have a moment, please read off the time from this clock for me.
1:59
